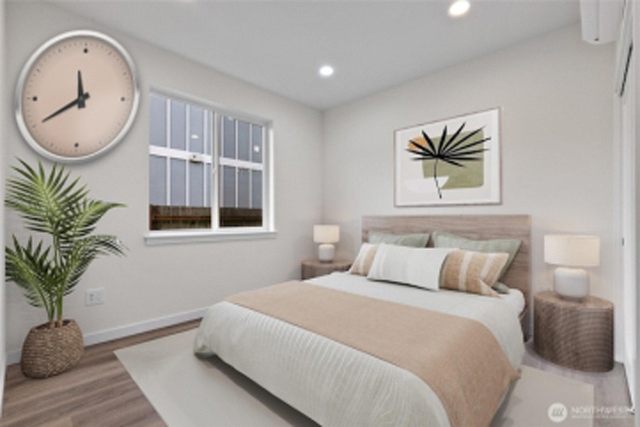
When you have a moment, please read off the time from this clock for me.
11:40
